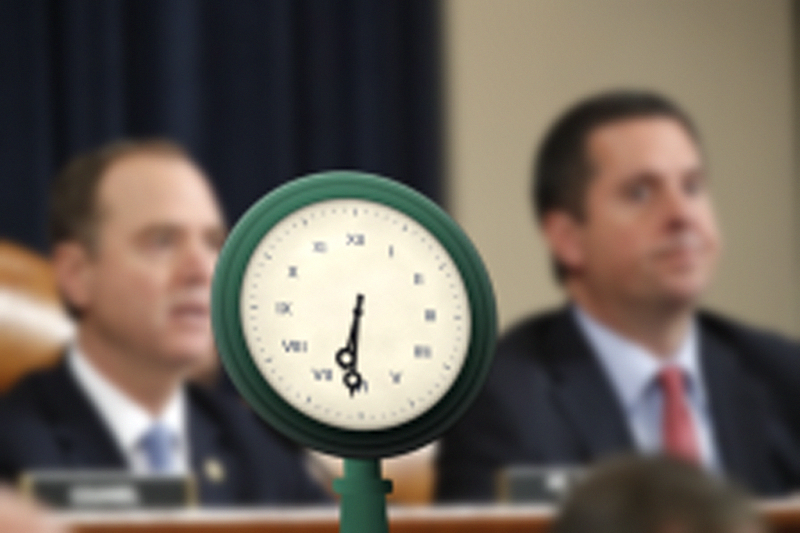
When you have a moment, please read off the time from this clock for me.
6:31
